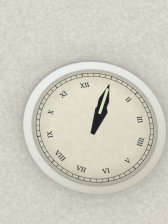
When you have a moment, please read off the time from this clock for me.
1:05
